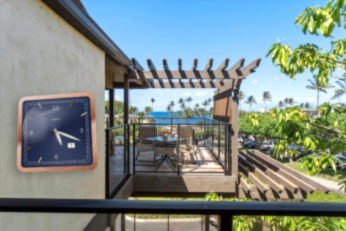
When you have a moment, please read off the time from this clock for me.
5:19
